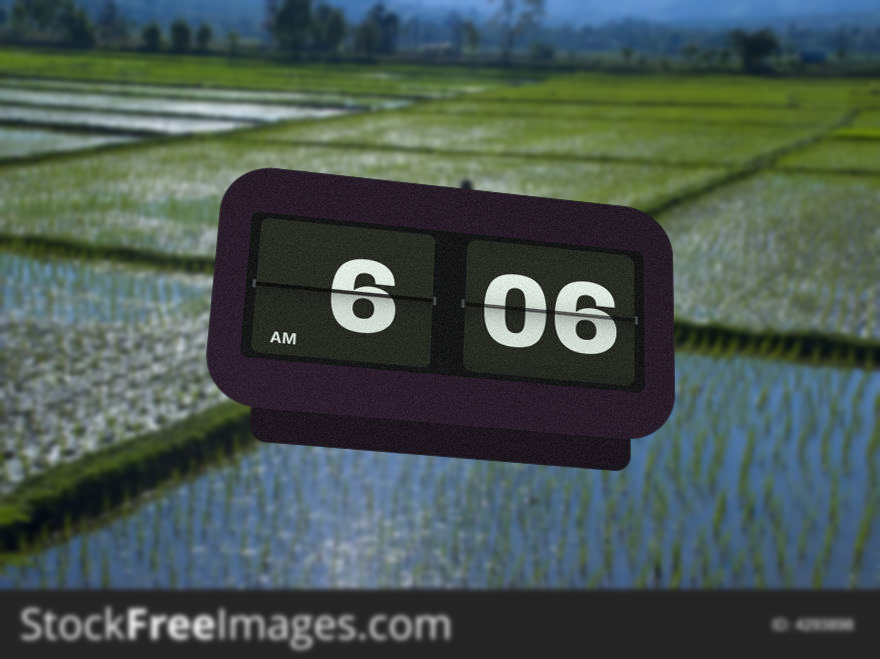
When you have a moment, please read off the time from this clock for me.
6:06
